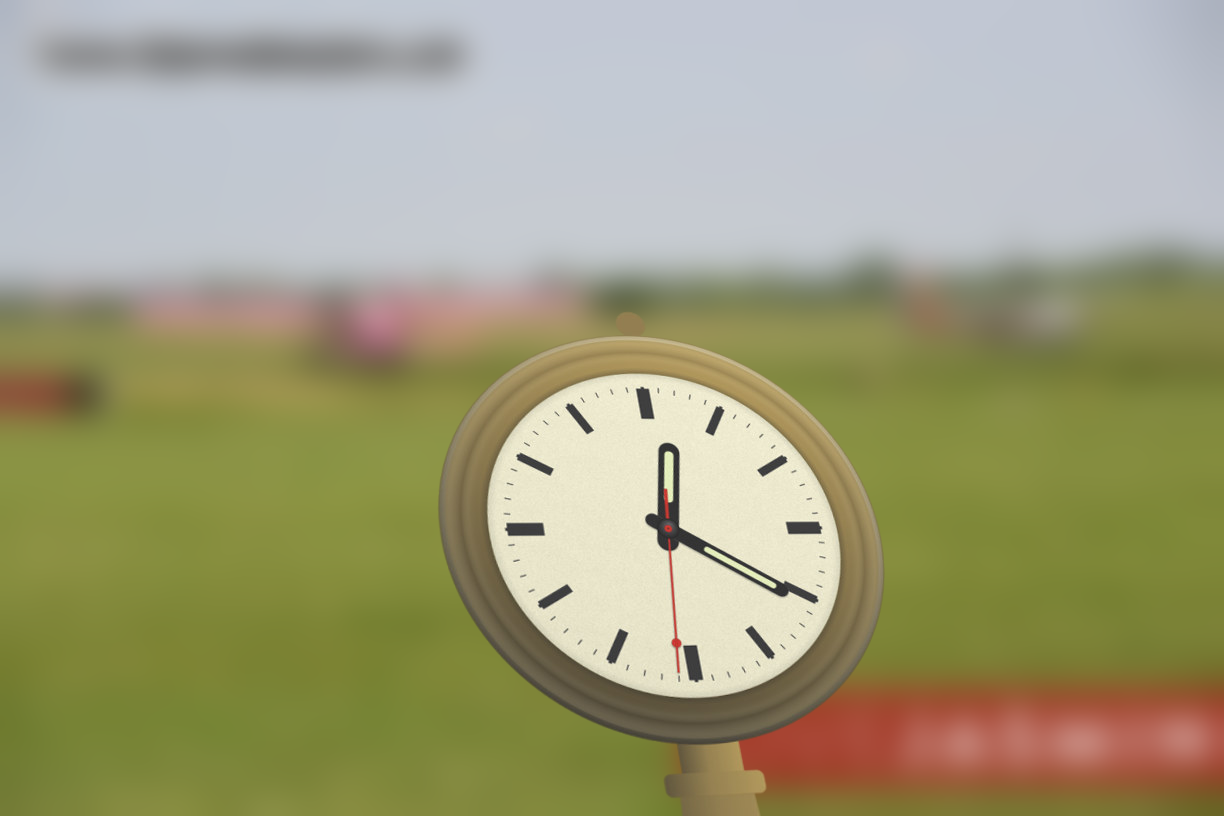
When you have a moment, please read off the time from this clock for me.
12:20:31
